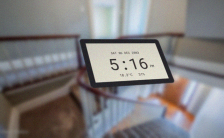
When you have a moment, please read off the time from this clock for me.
5:16
